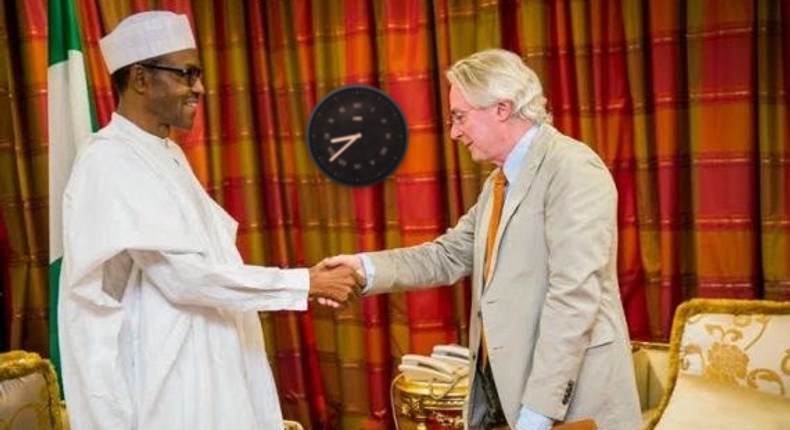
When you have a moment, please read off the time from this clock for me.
8:38
